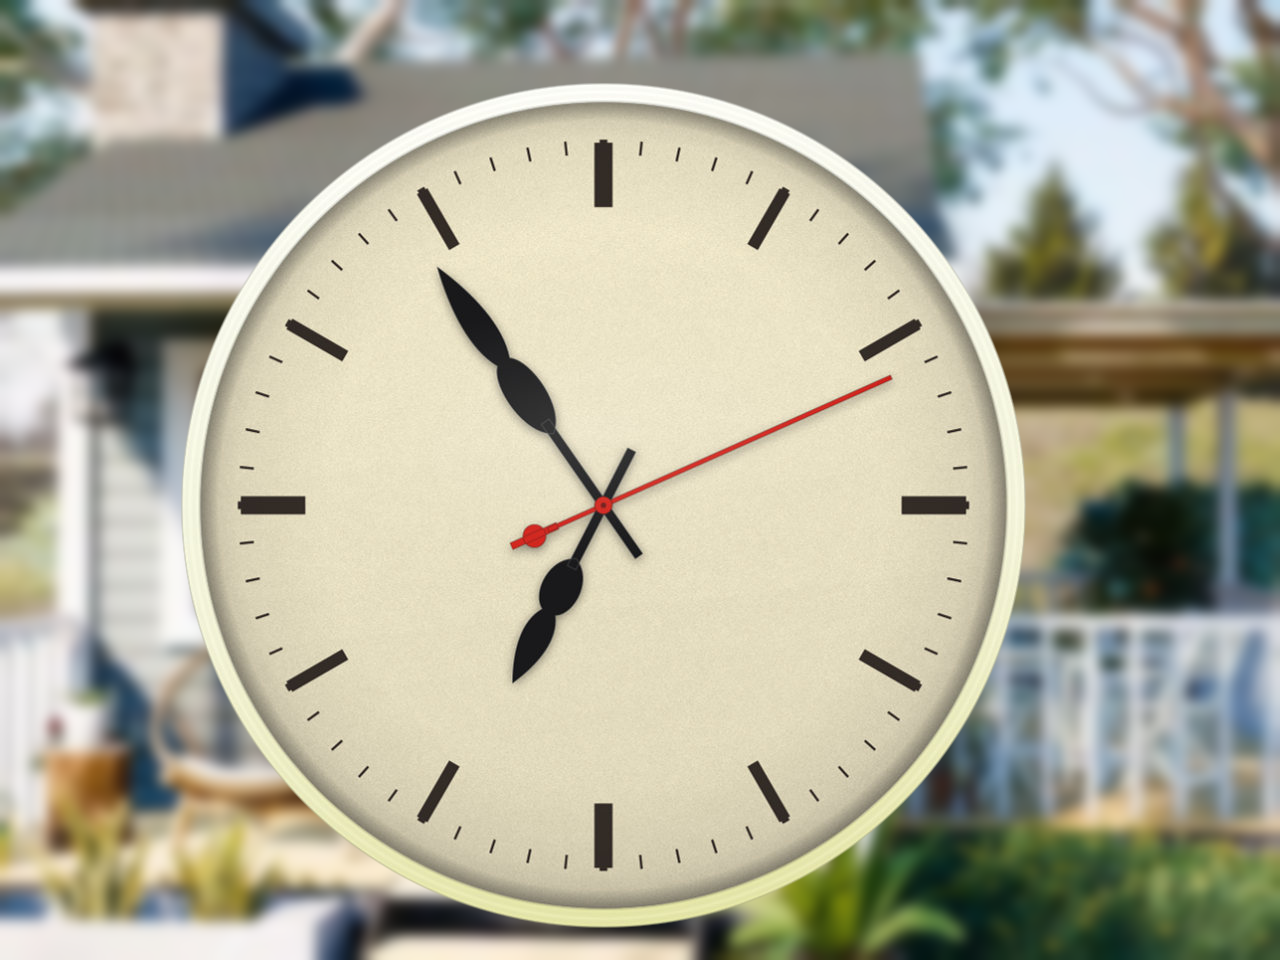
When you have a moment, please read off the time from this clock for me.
6:54:11
